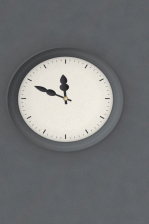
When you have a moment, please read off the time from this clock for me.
11:49
